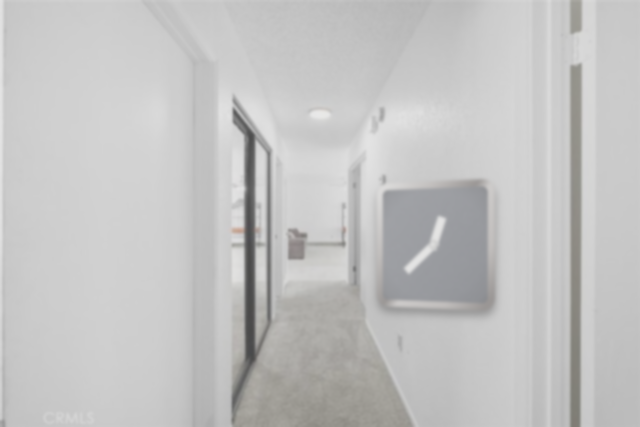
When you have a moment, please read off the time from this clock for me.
12:38
